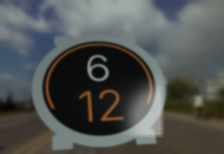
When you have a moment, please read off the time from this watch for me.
6:12
